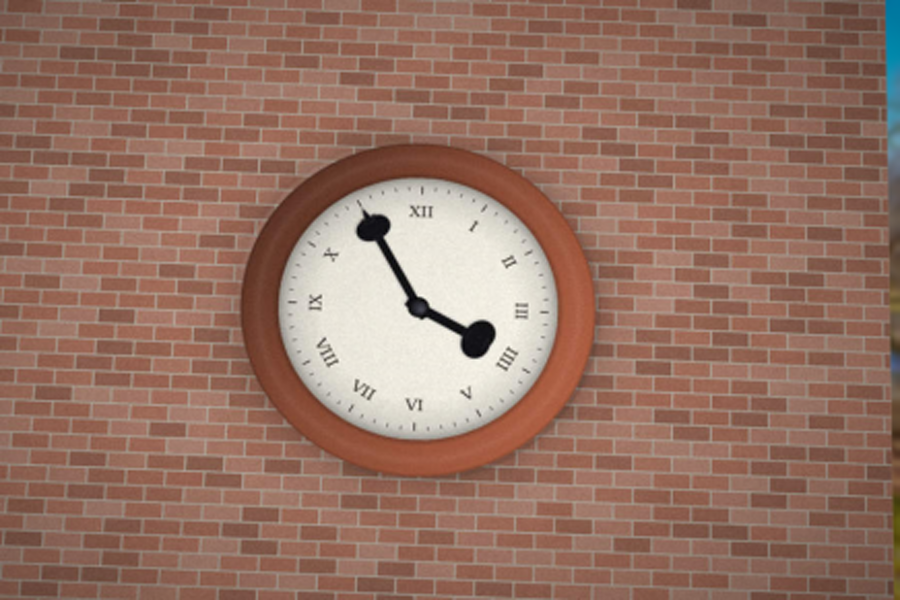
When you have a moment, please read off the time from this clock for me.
3:55
